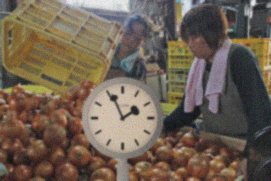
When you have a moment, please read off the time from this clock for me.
1:56
